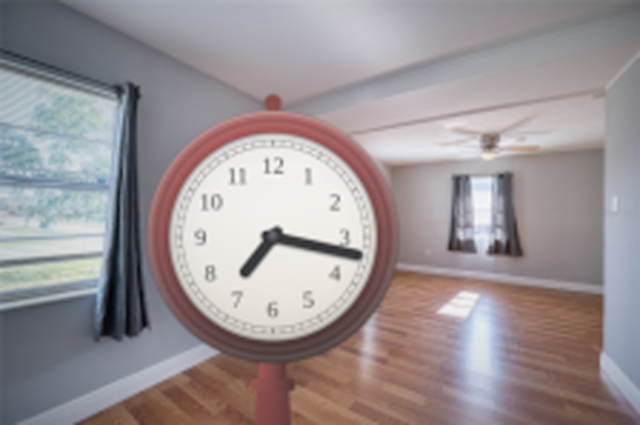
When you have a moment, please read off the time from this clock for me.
7:17
